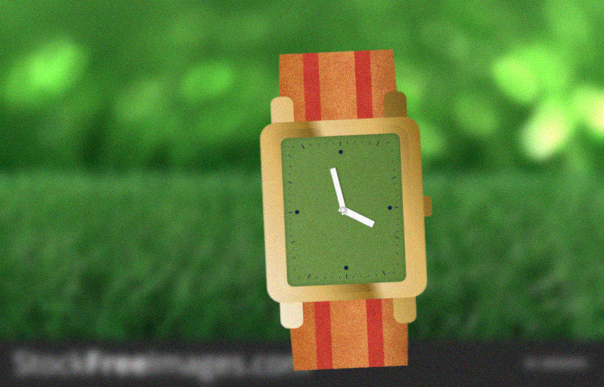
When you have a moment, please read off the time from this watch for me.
3:58
